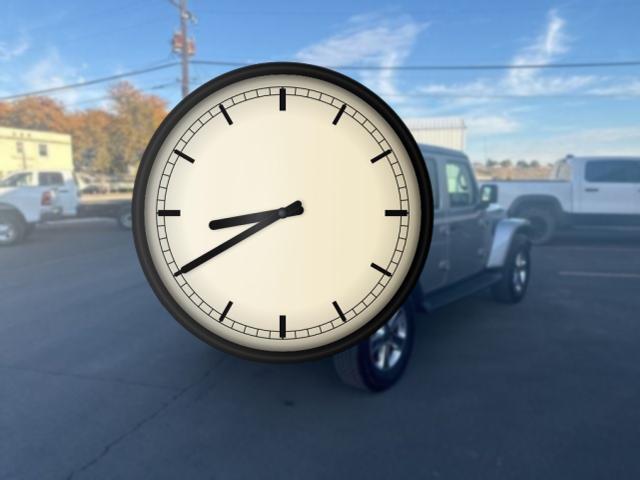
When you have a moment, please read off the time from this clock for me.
8:40
